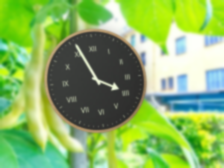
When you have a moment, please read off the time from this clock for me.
3:56
